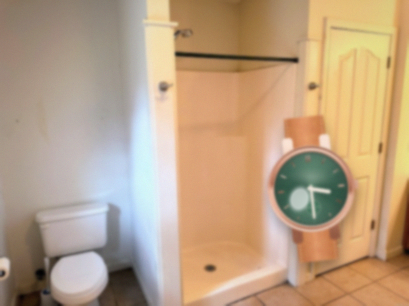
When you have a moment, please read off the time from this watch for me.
3:30
